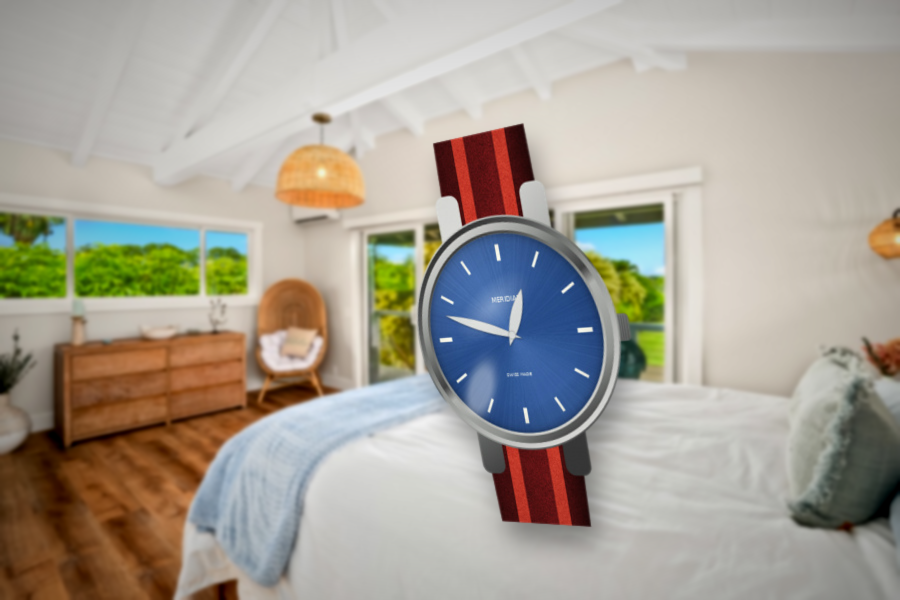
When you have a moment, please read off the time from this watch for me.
12:48
